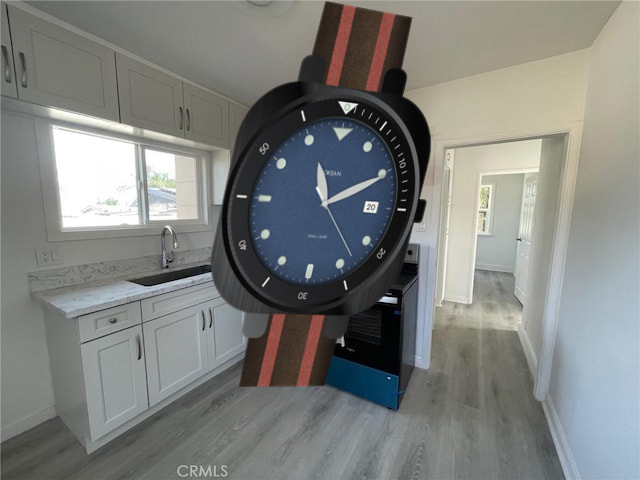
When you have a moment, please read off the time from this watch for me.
11:10:23
